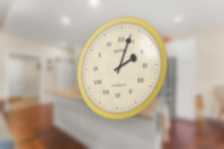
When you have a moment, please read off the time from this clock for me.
2:03
